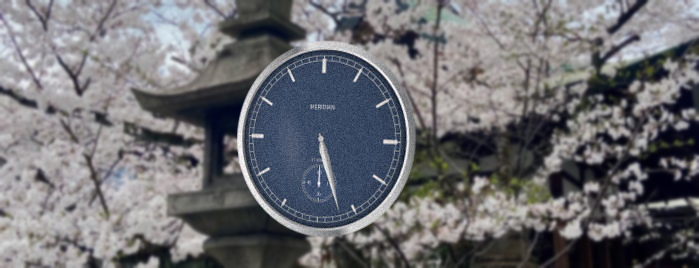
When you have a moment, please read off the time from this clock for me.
5:27
